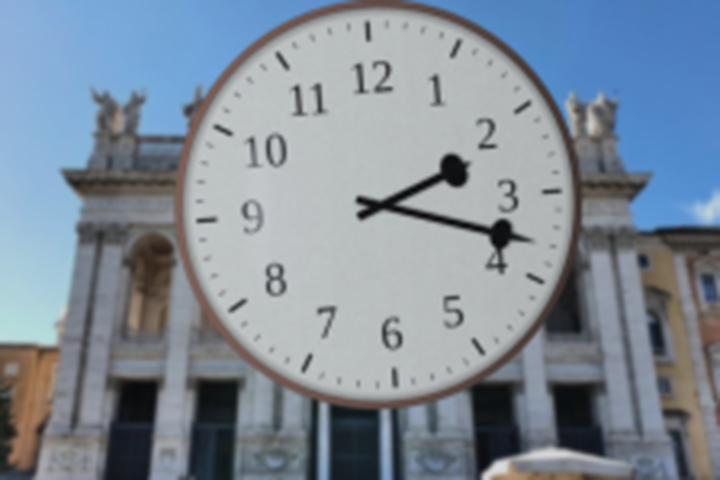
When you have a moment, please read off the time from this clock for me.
2:18
